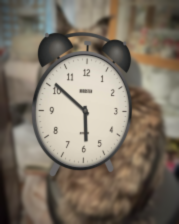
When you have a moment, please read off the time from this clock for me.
5:51
